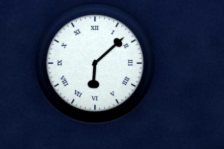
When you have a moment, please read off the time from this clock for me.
6:08
